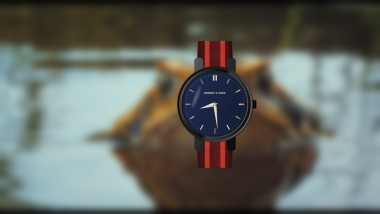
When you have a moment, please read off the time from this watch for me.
8:29
